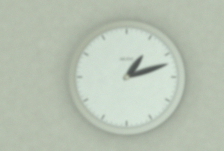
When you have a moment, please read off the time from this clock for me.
1:12
